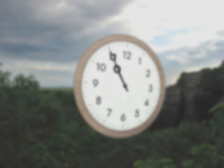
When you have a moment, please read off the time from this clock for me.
10:55
